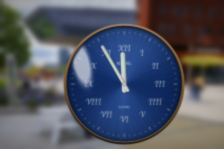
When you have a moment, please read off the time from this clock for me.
11:55
